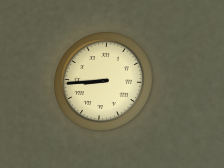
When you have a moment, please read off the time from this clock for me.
8:44
